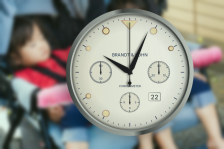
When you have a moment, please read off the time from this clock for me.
10:04
